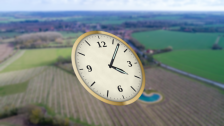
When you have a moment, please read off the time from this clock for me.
4:07
